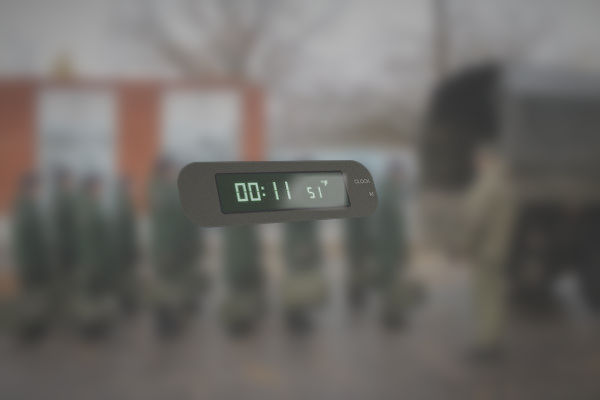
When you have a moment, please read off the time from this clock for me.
0:11
